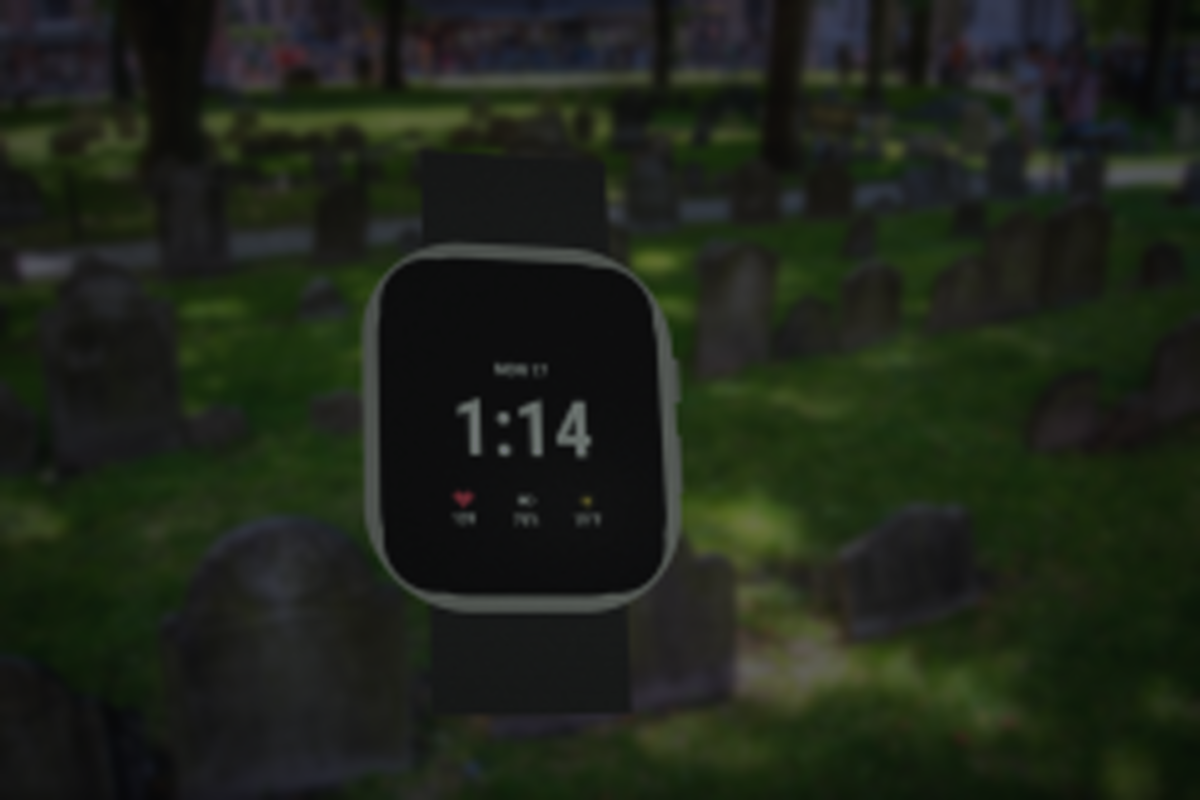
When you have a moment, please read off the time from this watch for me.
1:14
